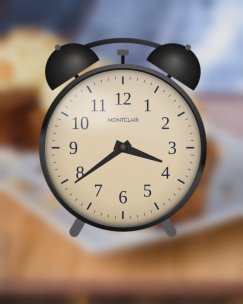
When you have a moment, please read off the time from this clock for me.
3:39
